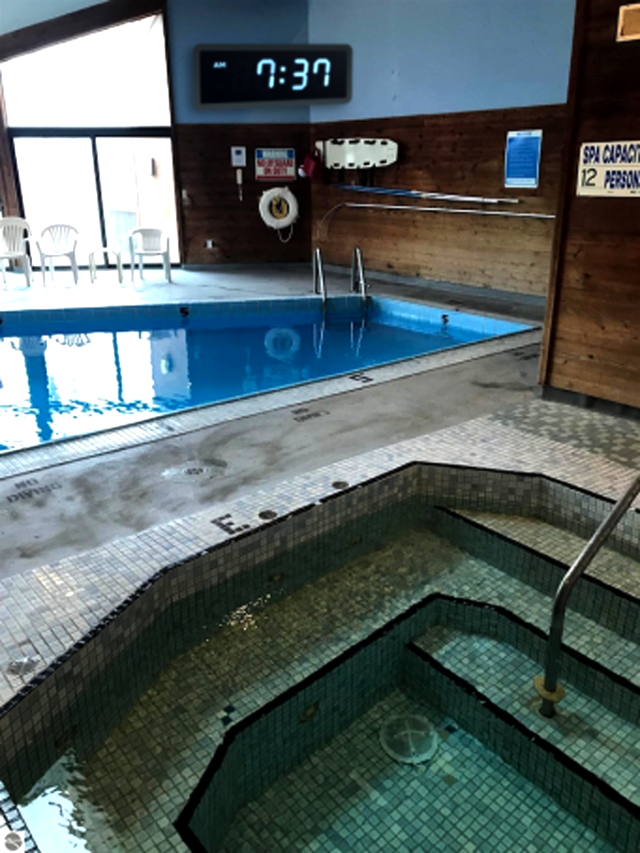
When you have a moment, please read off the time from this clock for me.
7:37
